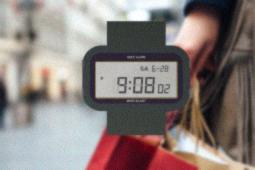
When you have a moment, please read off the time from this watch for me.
9:08:02
